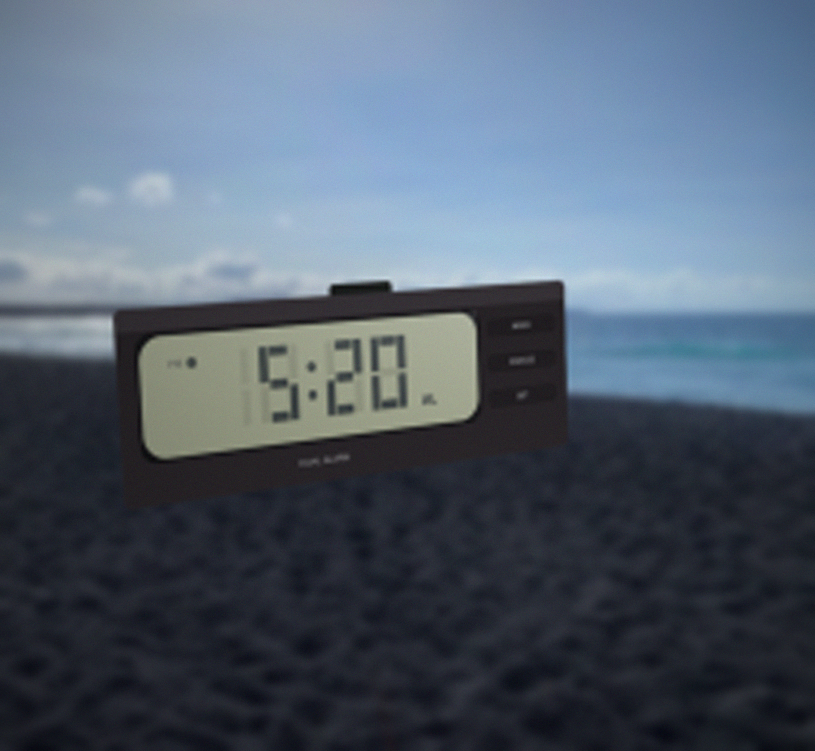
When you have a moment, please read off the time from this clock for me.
5:20
